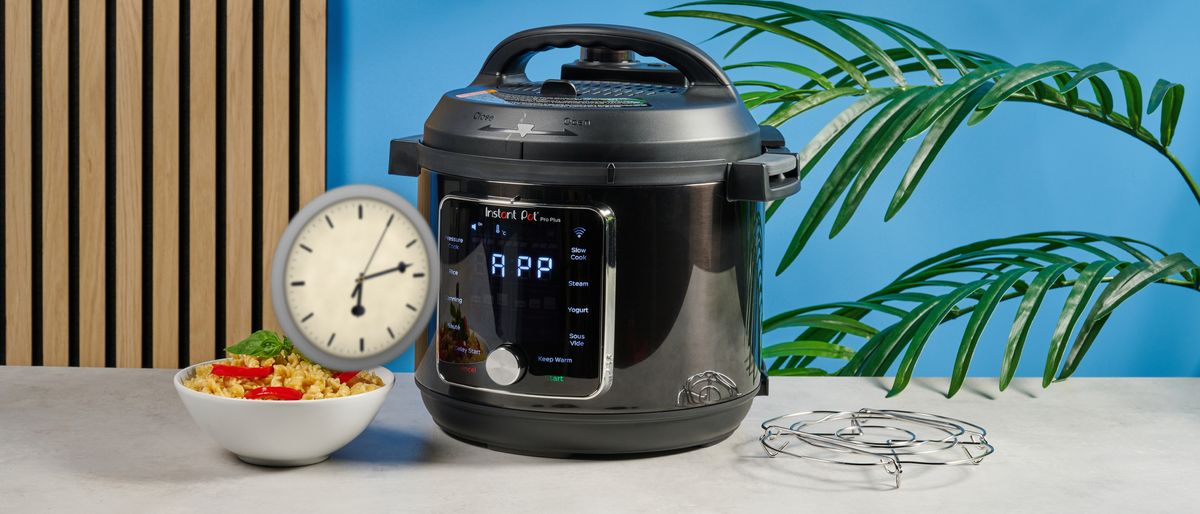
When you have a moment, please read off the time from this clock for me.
6:13:05
